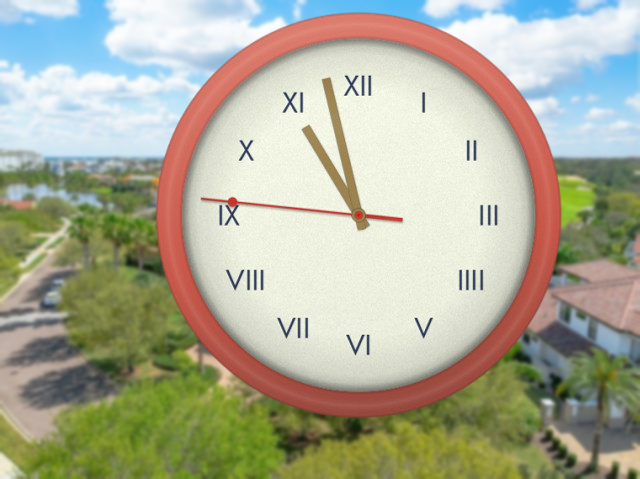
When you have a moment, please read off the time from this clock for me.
10:57:46
